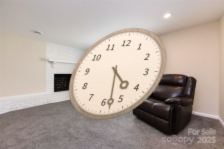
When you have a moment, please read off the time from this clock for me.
4:28
